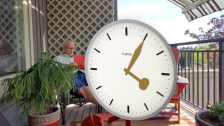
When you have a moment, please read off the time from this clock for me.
4:05
